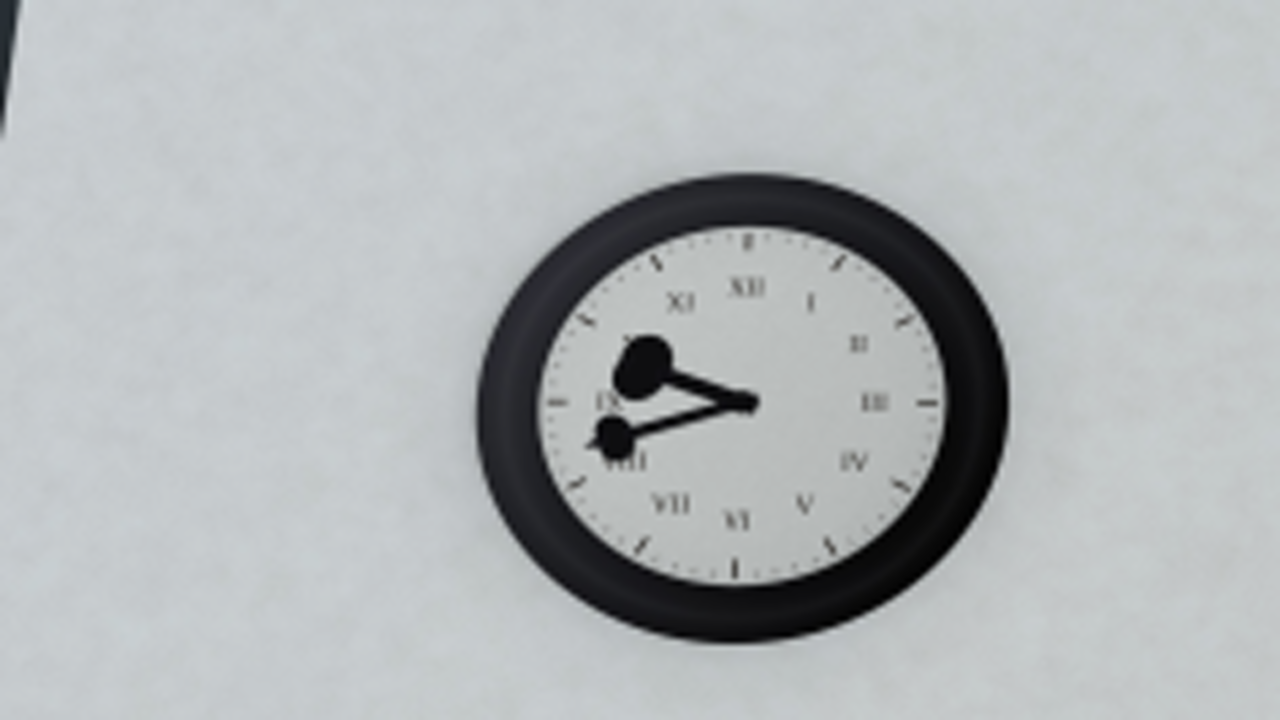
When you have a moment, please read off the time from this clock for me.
9:42
